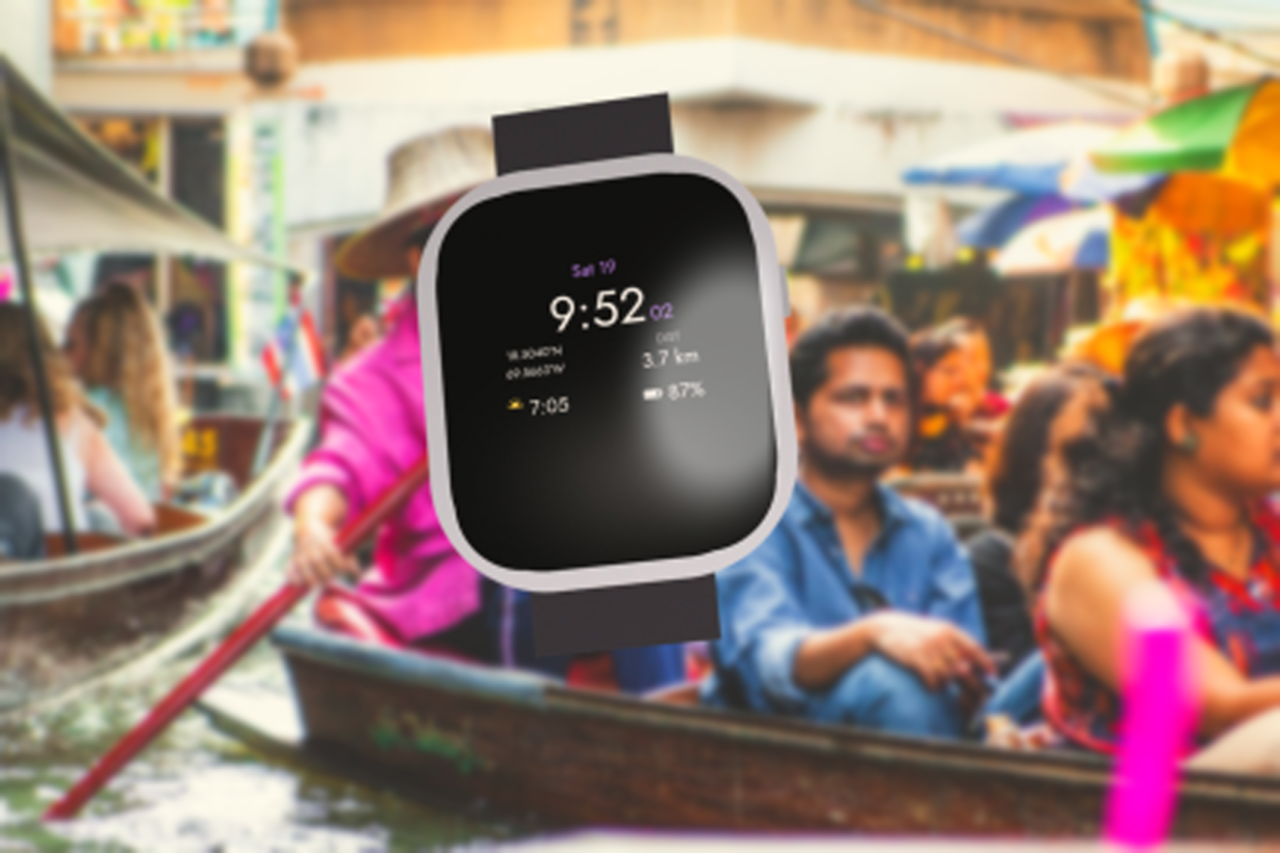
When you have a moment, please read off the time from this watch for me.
9:52
